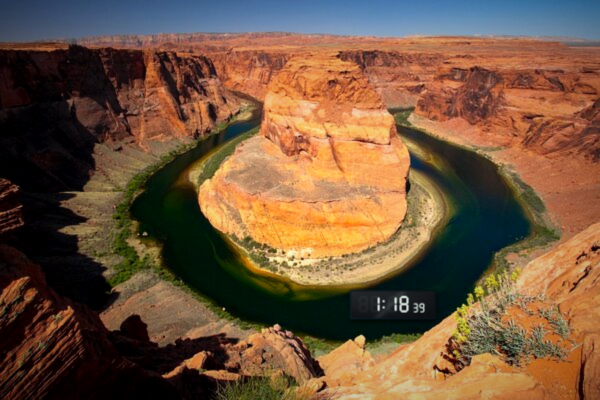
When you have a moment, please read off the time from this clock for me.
1:18
